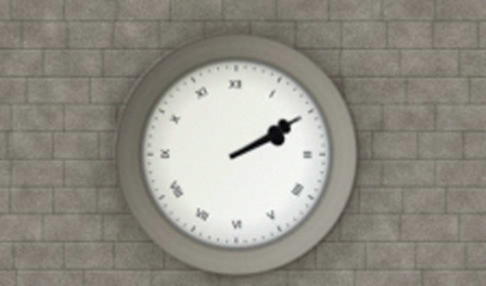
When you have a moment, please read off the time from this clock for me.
2:10
